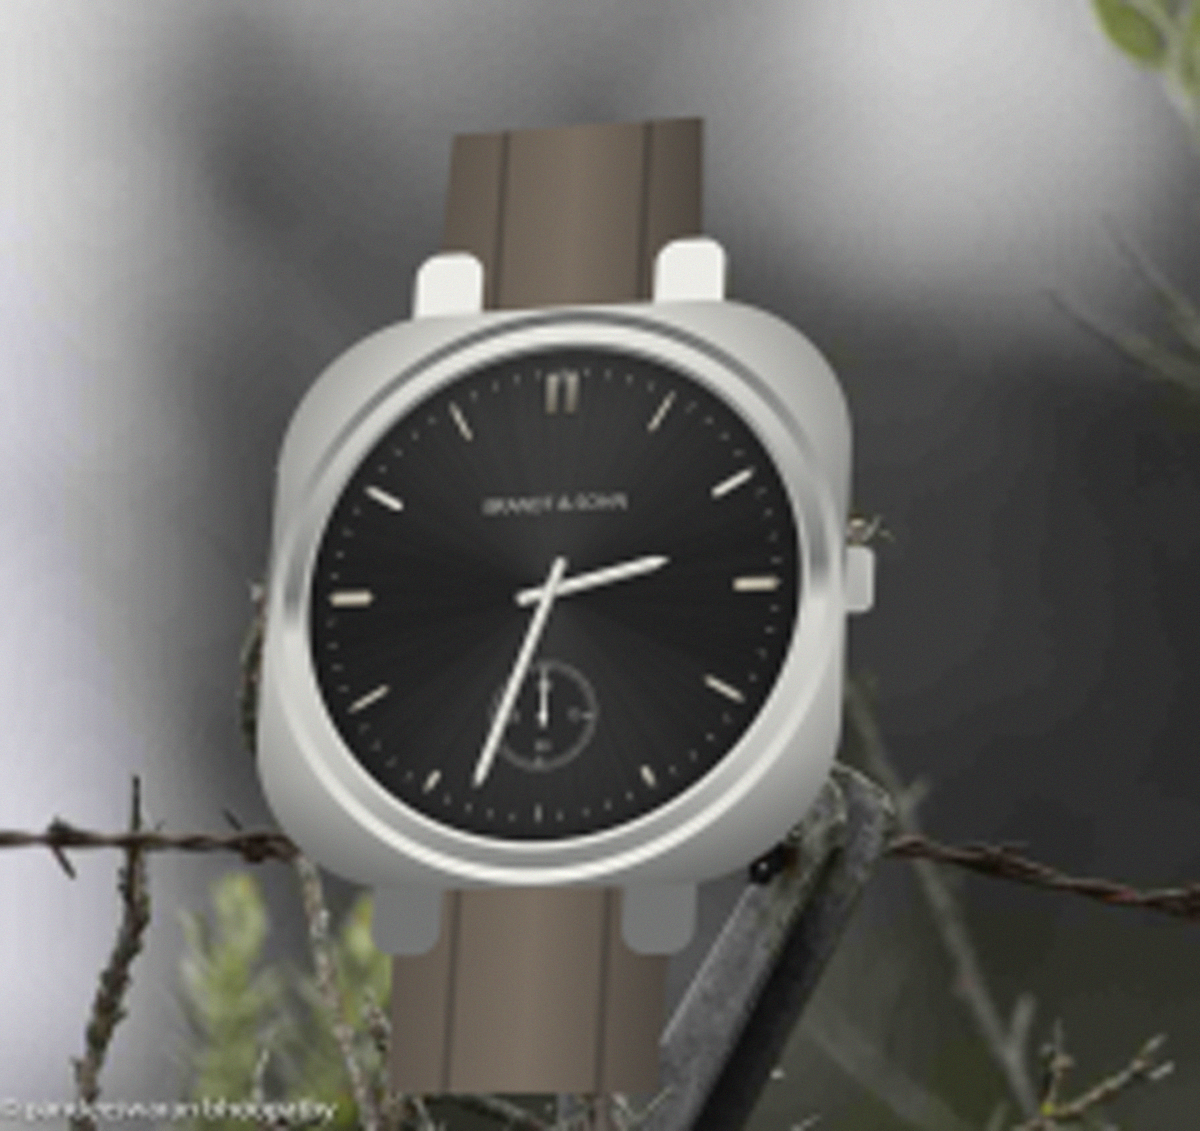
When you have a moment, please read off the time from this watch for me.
2:33
